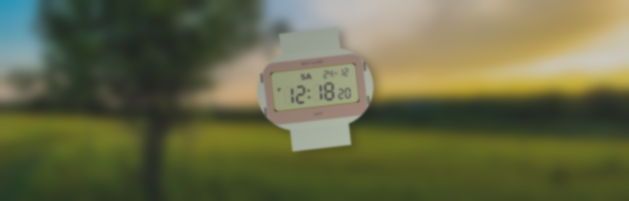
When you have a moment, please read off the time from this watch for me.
12:18
